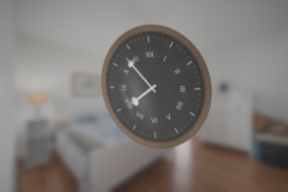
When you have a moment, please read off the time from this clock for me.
7:53
